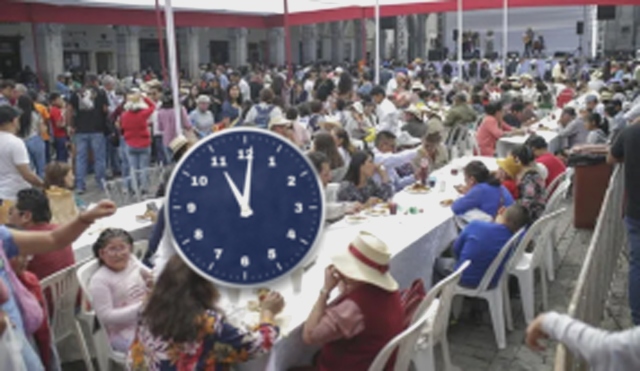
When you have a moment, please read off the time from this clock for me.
11:01
